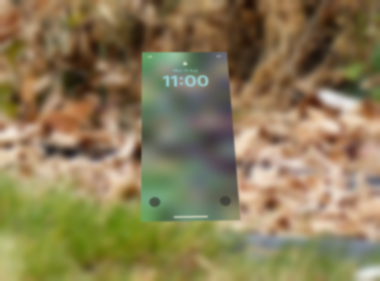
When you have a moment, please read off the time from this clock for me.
11:00
